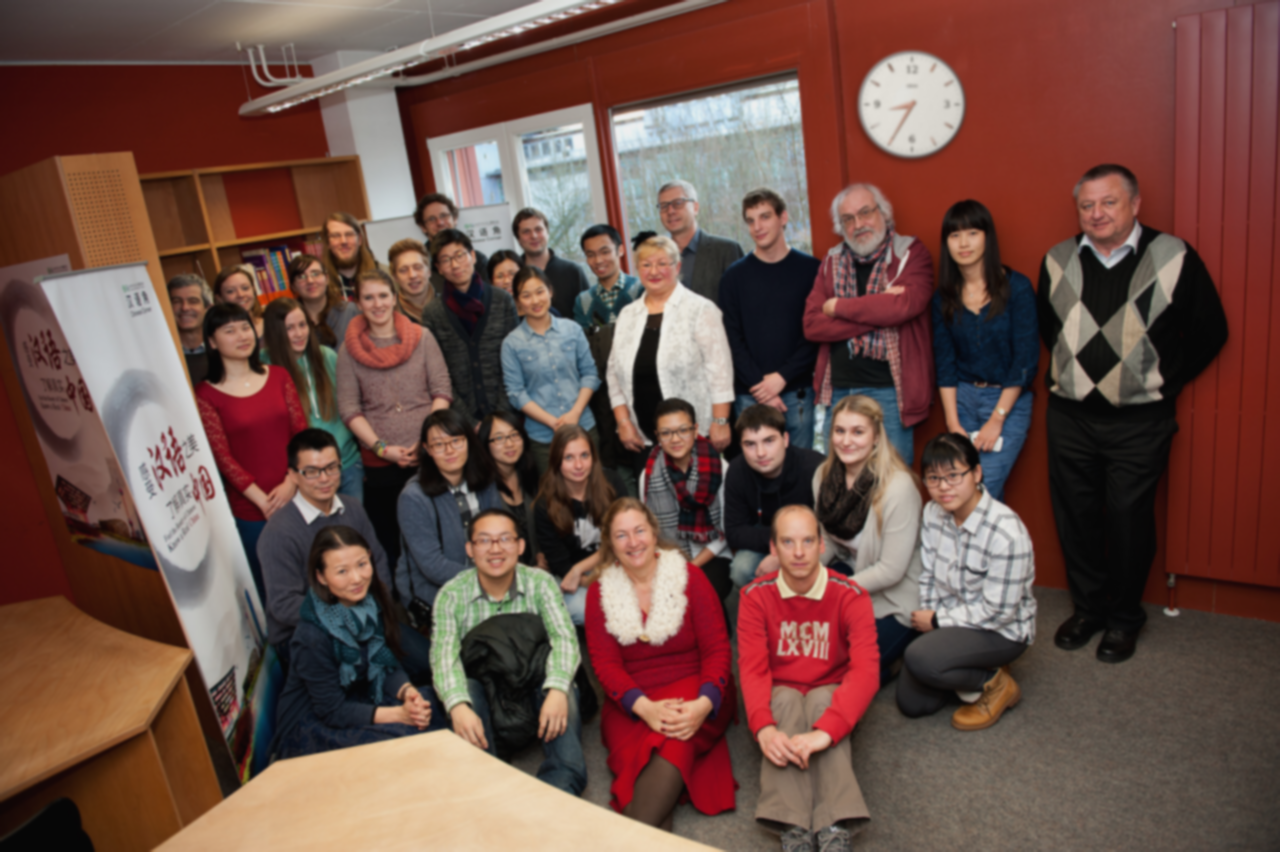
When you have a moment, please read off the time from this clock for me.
8:35
